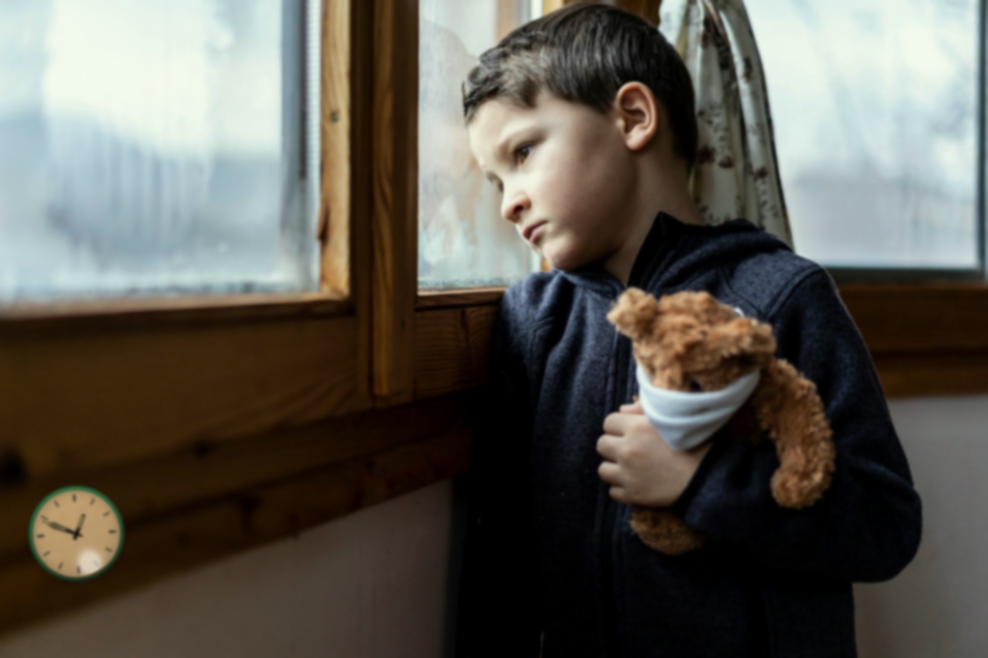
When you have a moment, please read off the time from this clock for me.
12:49
